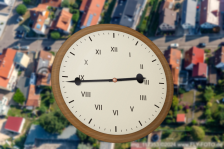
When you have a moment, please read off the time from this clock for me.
2:44
